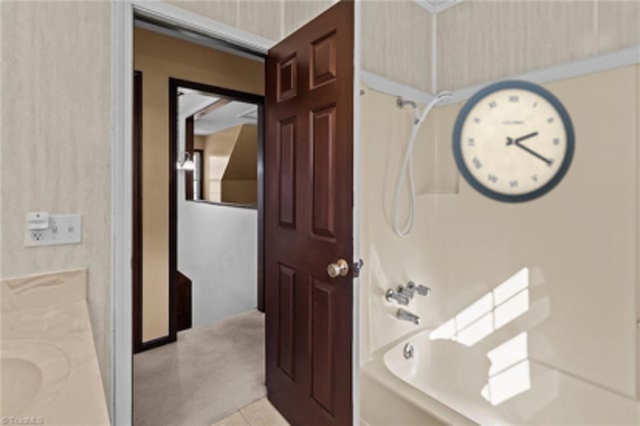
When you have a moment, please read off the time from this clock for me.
2:20
